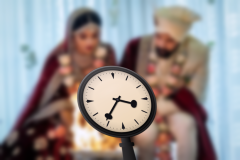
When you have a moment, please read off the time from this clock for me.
3:36
